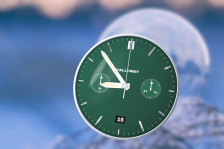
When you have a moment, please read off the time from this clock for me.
8:53
